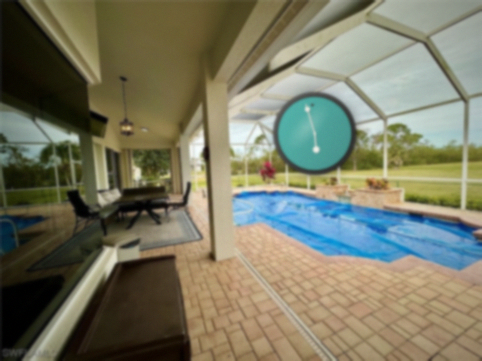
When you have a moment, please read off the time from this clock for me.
5:58
